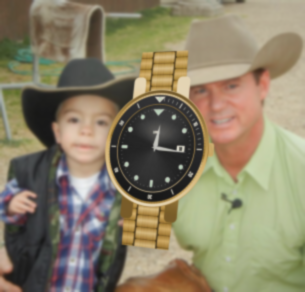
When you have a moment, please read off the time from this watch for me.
12:16
